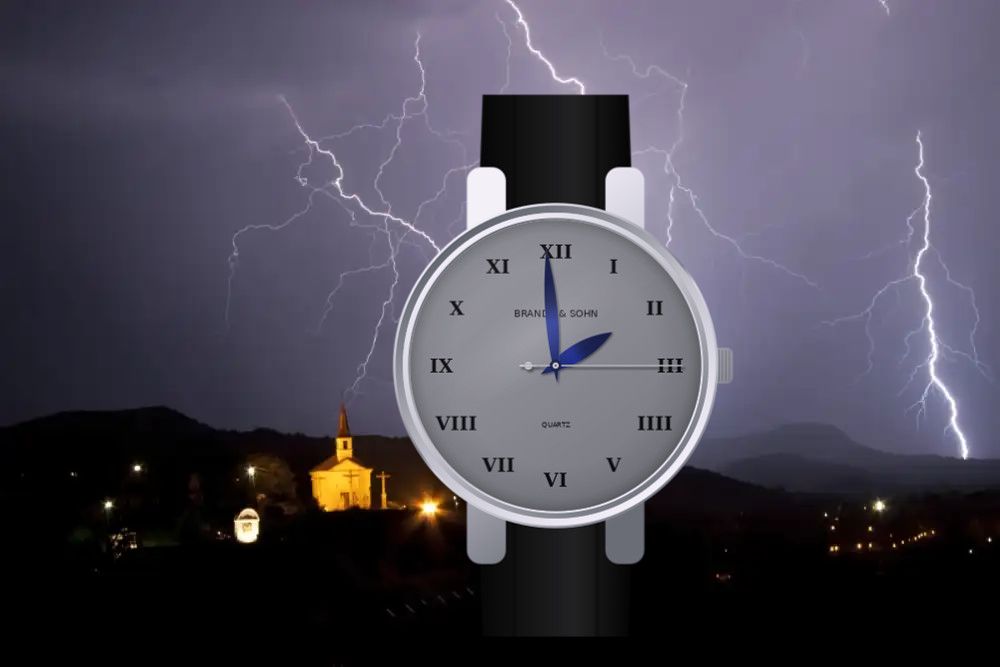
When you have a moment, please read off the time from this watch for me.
1:59:15
